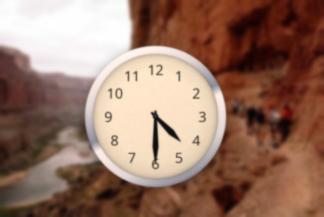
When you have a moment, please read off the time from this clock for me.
4:30
